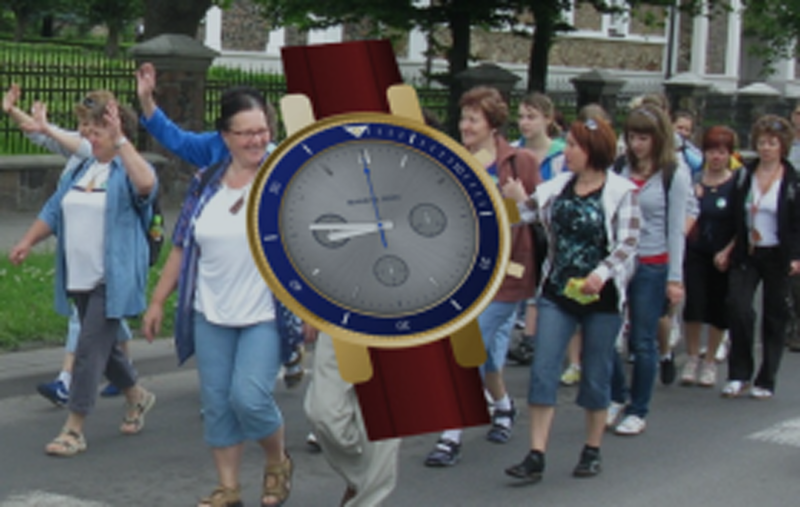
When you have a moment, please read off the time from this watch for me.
8:46
